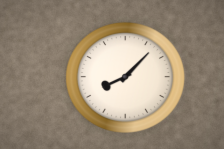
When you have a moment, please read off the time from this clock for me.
8:07
